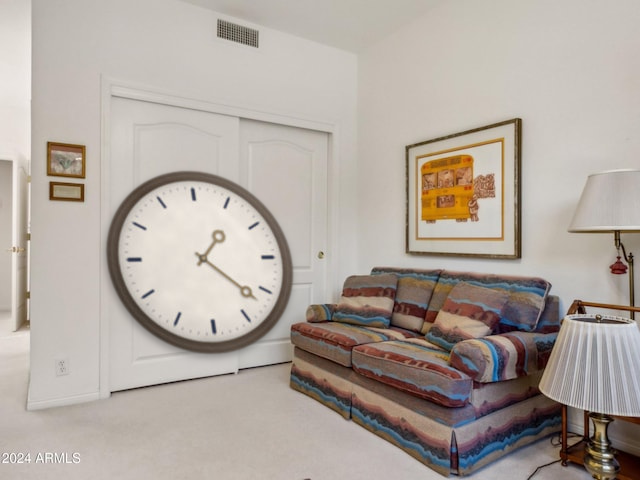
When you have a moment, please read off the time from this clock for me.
1:22
